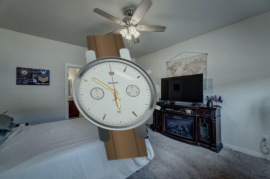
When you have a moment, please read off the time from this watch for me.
5:52
